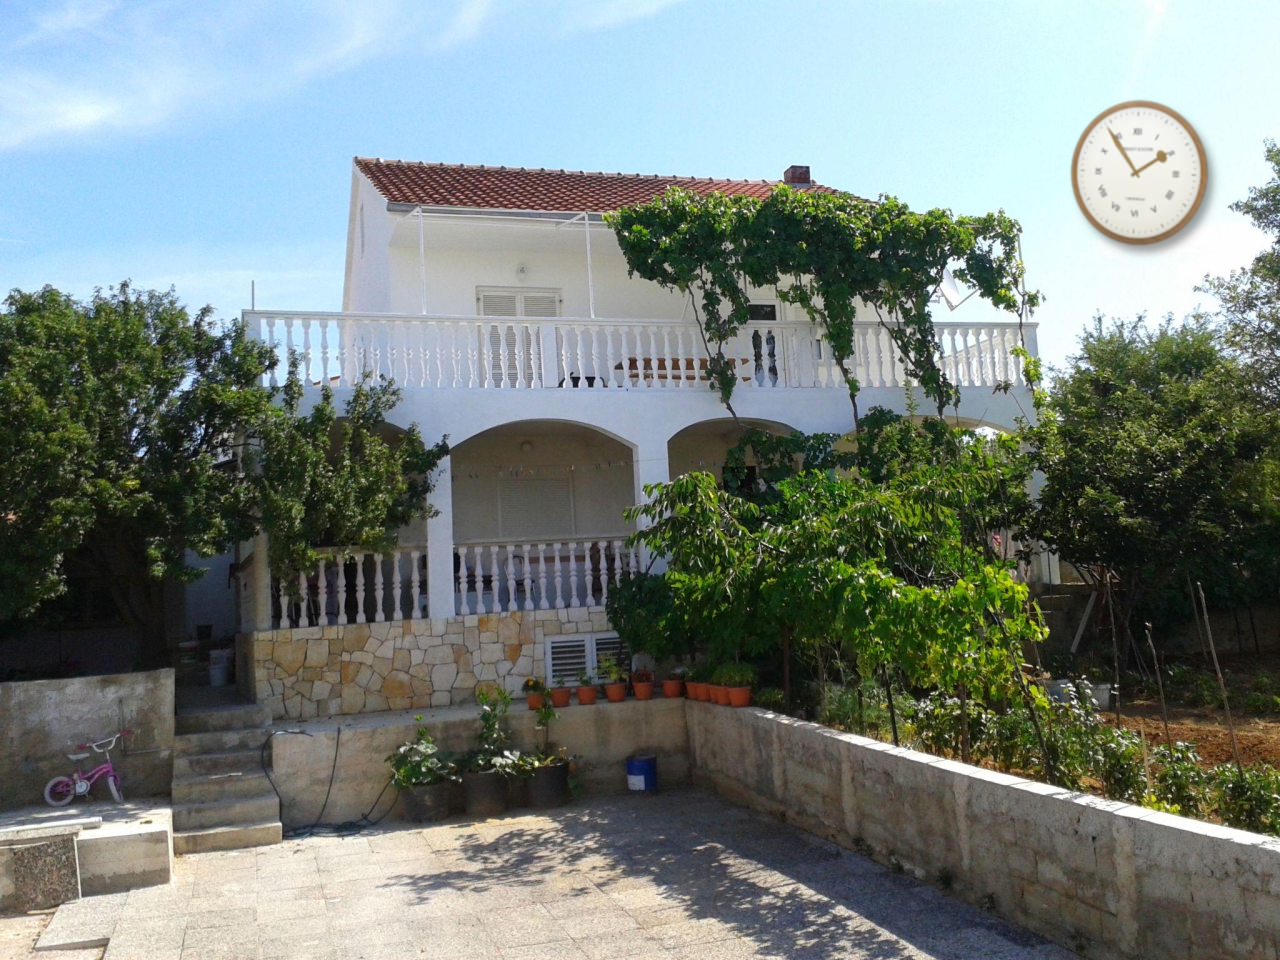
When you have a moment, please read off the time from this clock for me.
1:54
